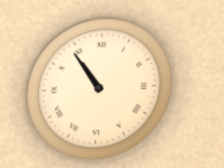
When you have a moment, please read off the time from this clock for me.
10:54
